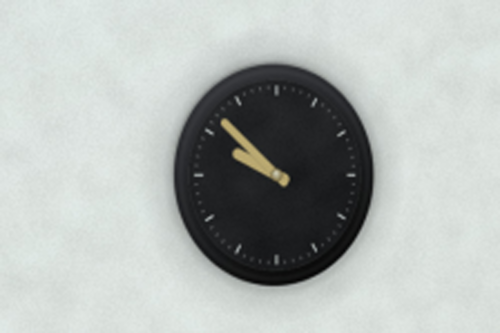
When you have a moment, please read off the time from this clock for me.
9:52
